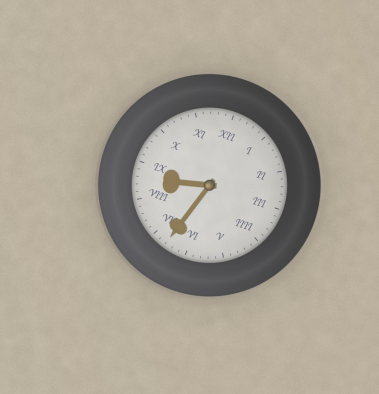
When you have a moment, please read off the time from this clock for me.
8:33
